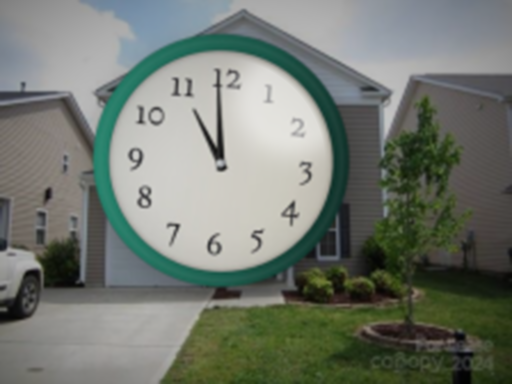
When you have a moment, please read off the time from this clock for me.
10:59
